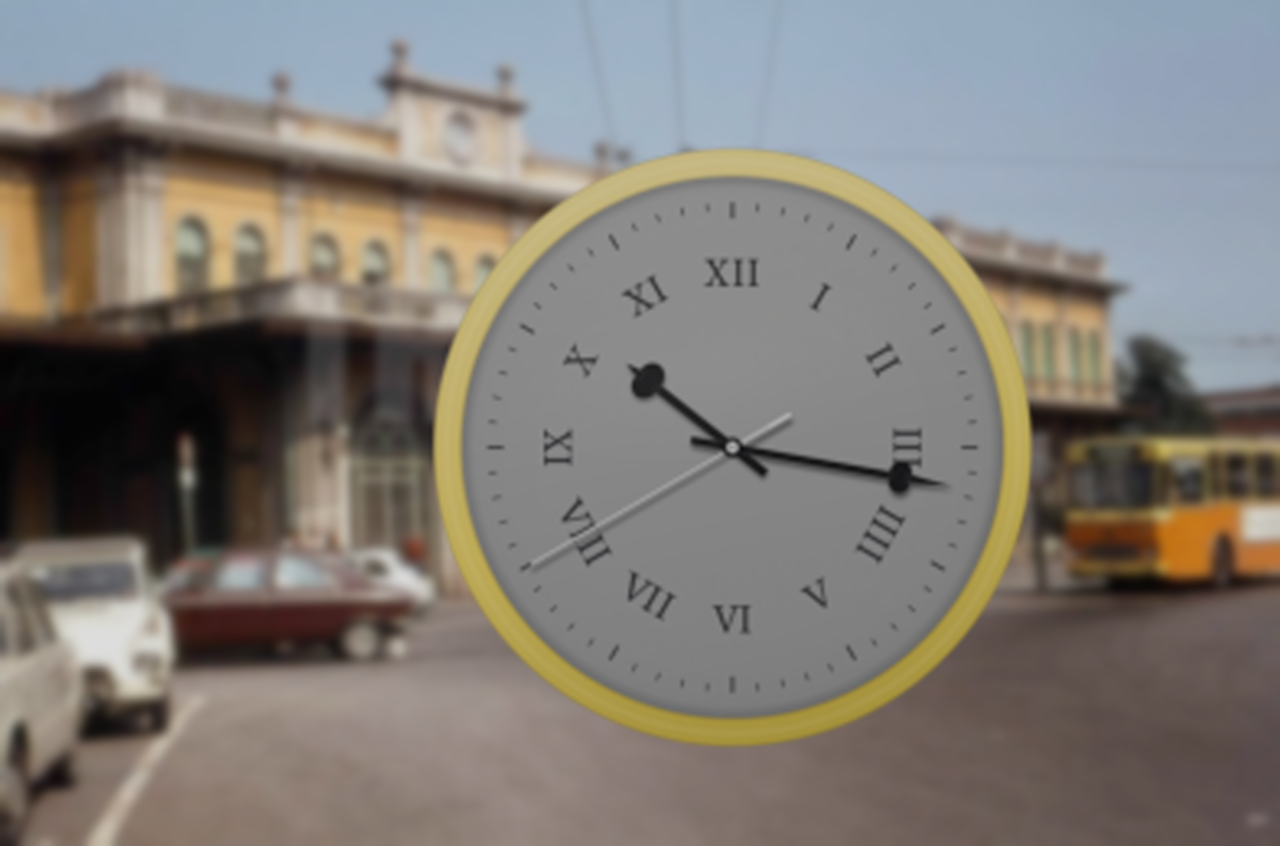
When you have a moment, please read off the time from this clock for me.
10:16:40
